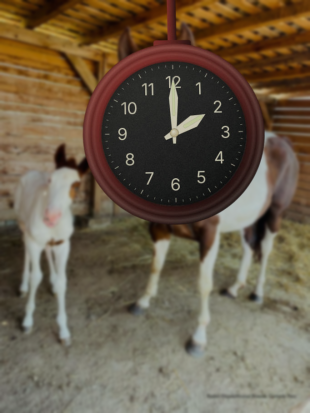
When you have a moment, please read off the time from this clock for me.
2:00
